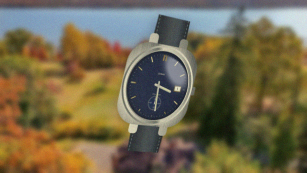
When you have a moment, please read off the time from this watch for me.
3:29
